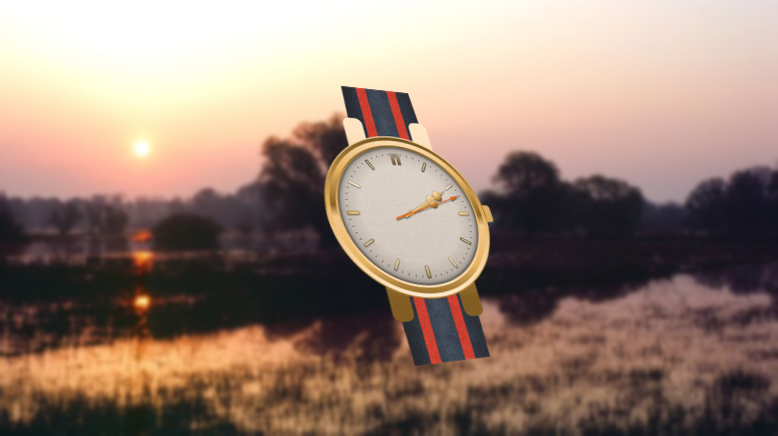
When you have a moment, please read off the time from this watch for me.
2:10:12
